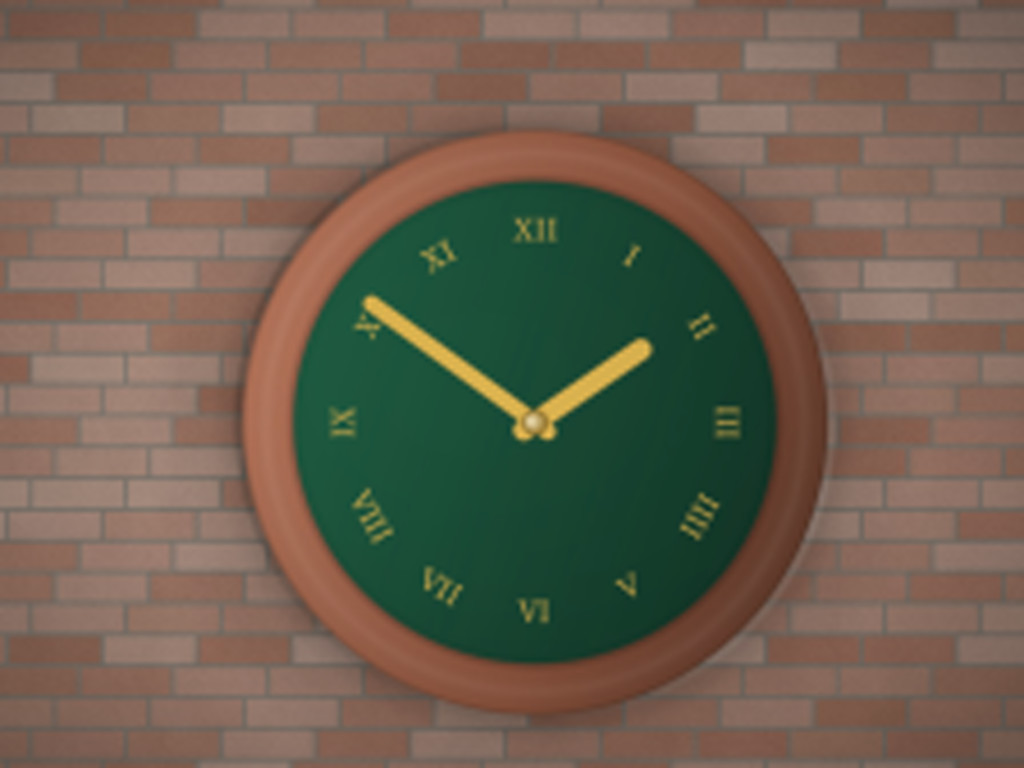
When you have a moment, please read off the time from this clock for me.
1:51
